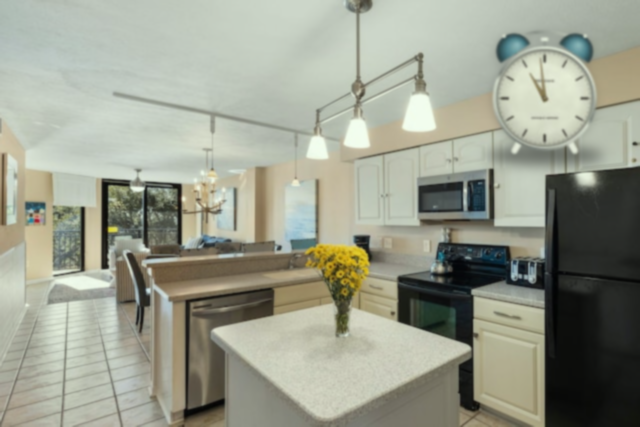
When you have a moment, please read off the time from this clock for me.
10:59
